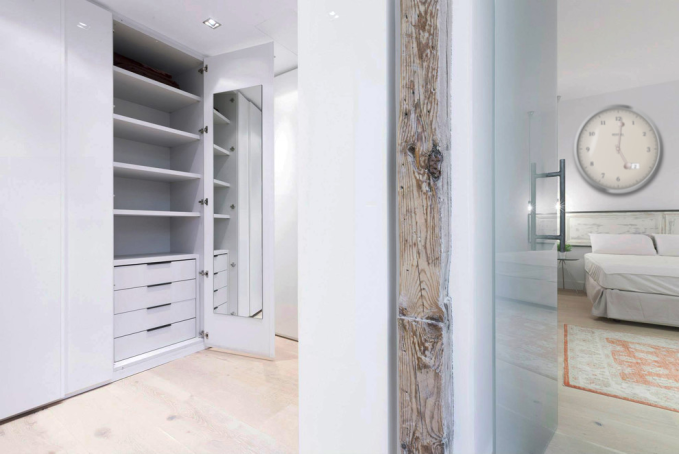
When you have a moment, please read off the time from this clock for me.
5:01
